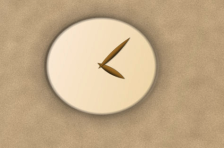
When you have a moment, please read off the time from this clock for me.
4:07
